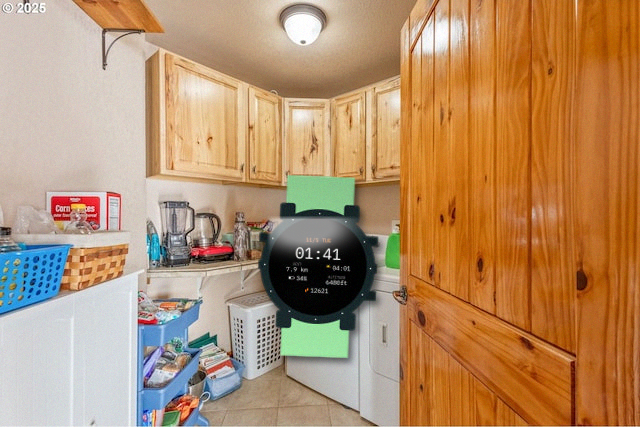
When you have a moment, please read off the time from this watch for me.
1:41
